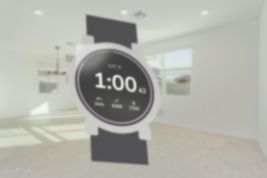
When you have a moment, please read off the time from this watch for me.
1:00
